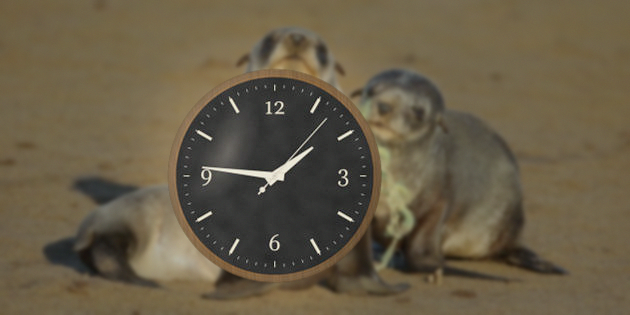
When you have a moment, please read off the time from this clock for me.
1:46:07
